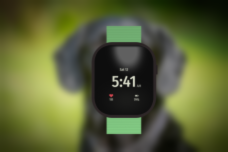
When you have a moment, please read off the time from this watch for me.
5:41
